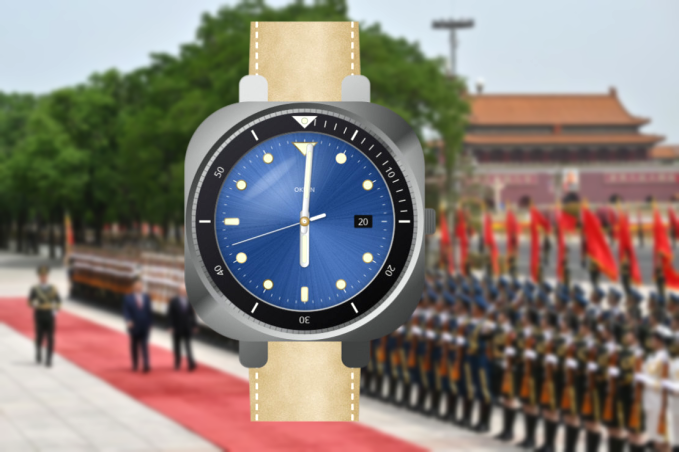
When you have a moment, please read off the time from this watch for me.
6:00:42
